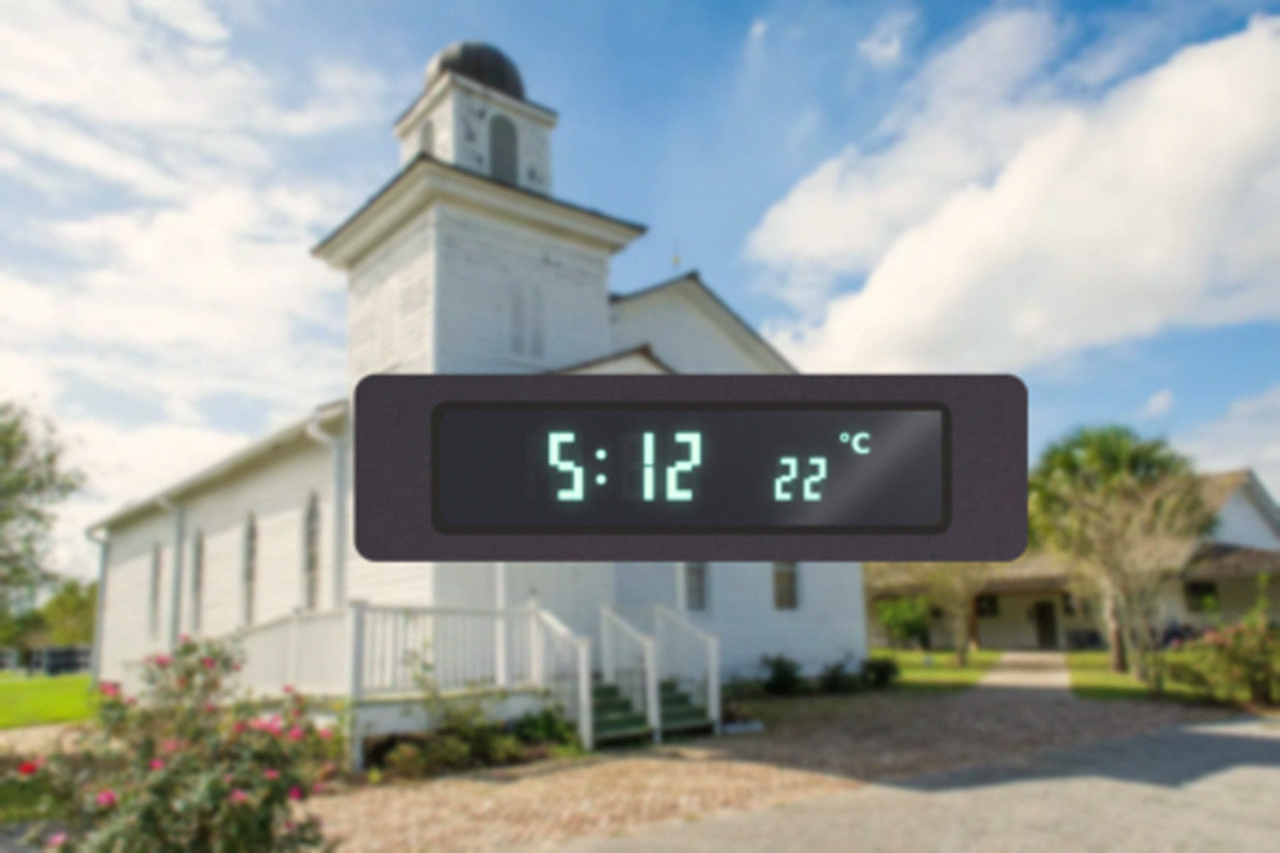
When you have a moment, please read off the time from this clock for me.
5:12
